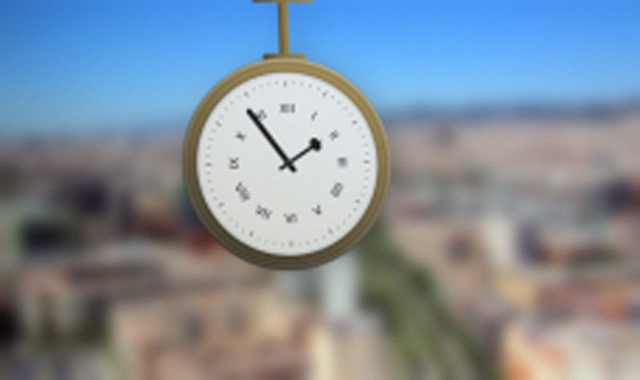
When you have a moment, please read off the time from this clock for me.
1:54
